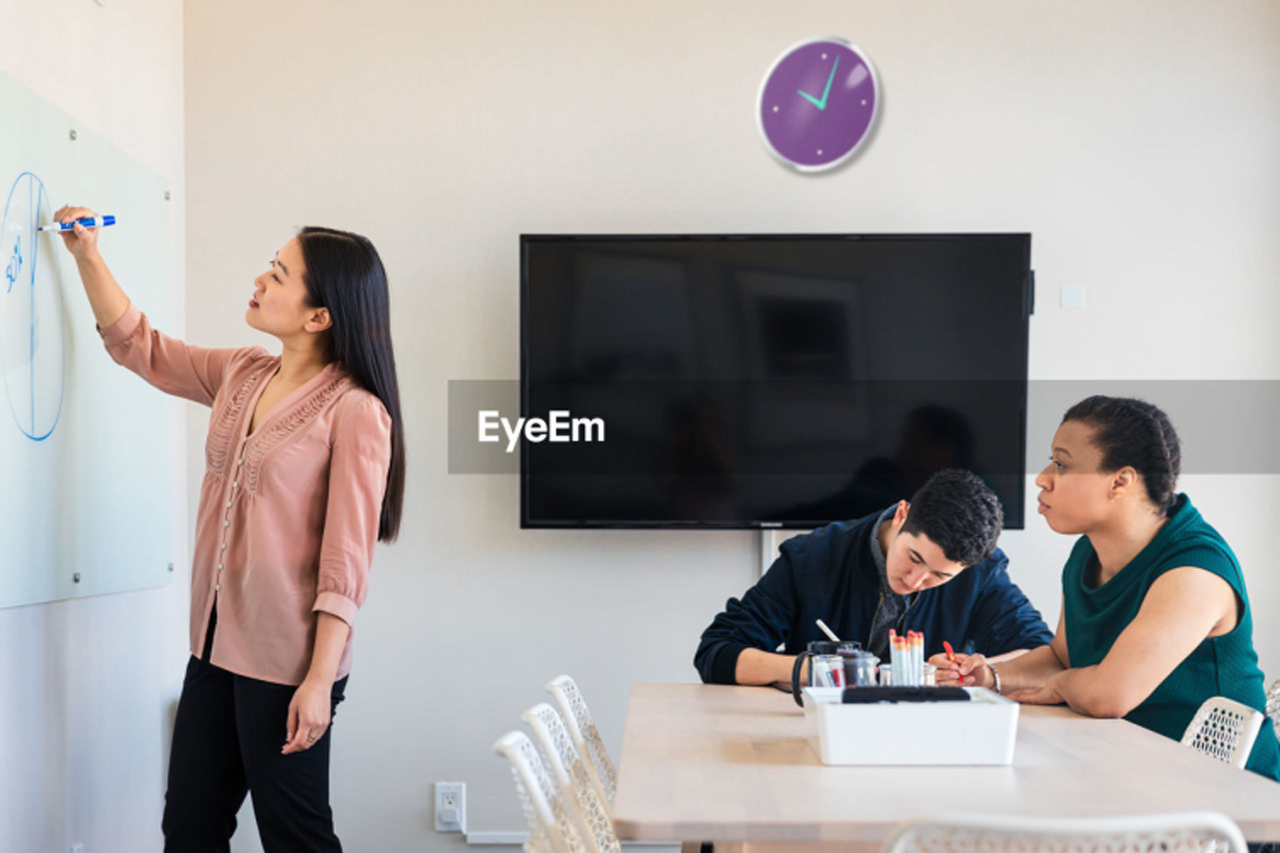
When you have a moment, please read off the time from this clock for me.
10:03
